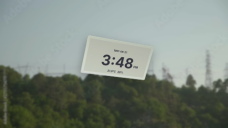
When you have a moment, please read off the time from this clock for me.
3:48
